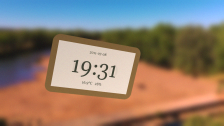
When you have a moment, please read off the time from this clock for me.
19:31
